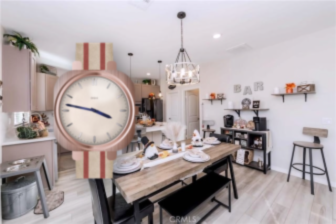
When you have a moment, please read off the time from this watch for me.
3:47
